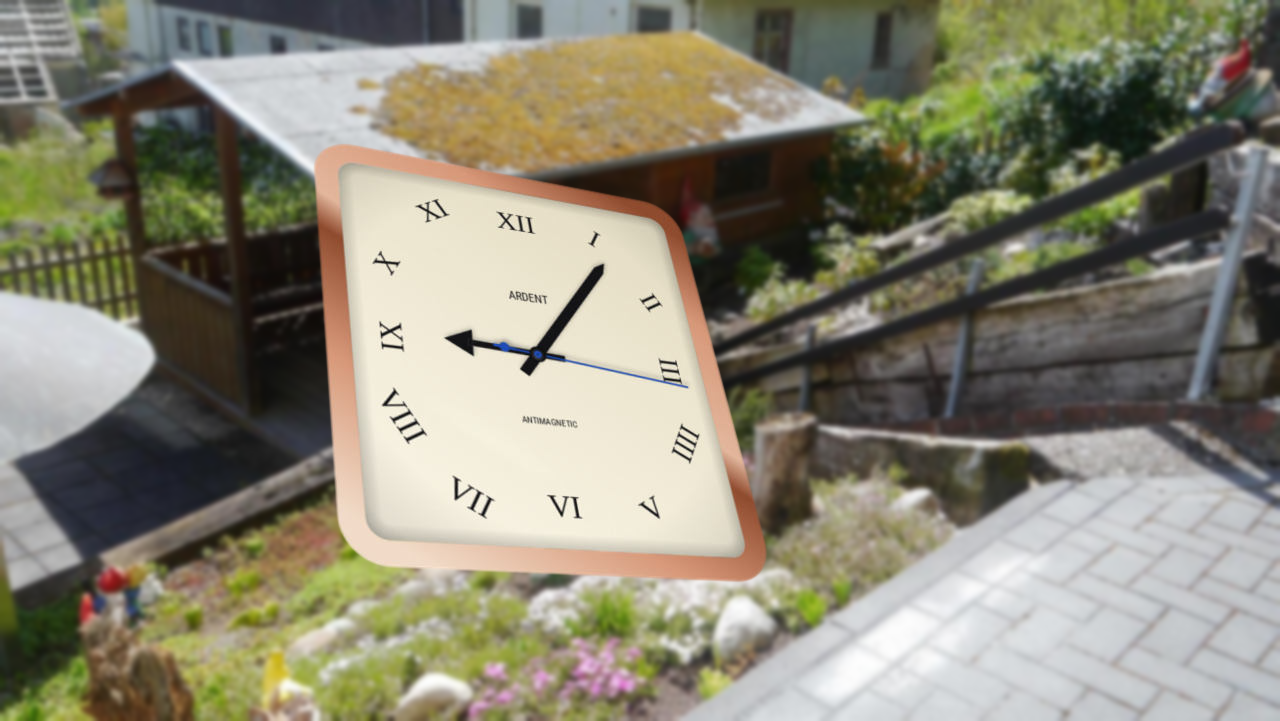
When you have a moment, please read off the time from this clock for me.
9:06:16
